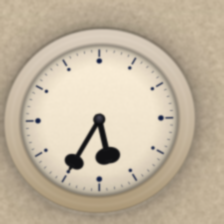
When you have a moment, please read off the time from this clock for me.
5:35
